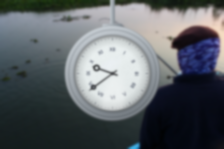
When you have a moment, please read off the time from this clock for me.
9:39
